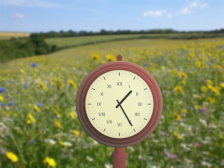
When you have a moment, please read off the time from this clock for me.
1:25
